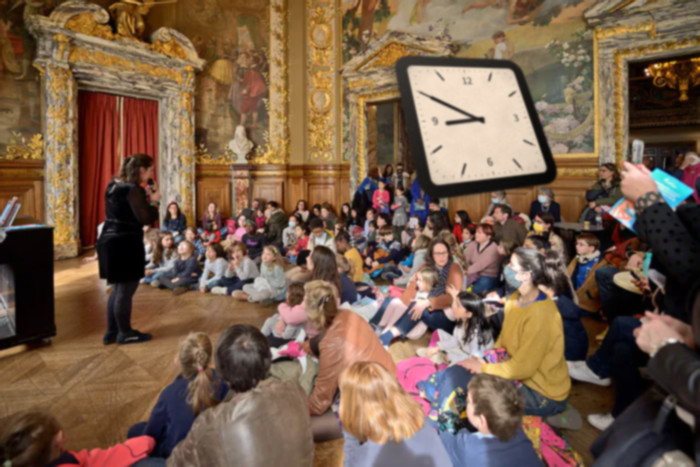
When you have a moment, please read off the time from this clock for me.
8:50
